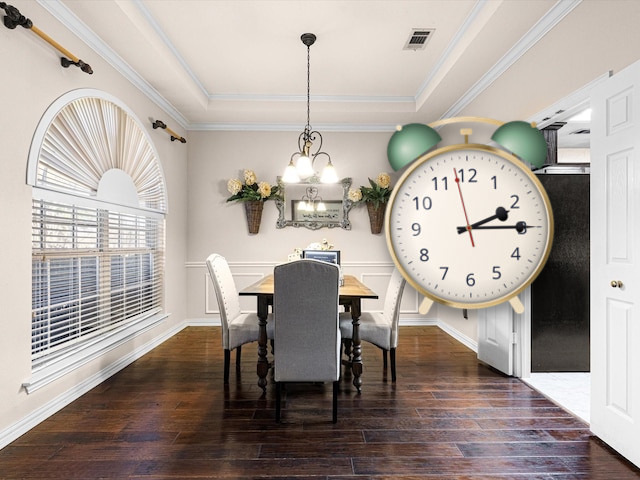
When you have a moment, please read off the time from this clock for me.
2:14:58
